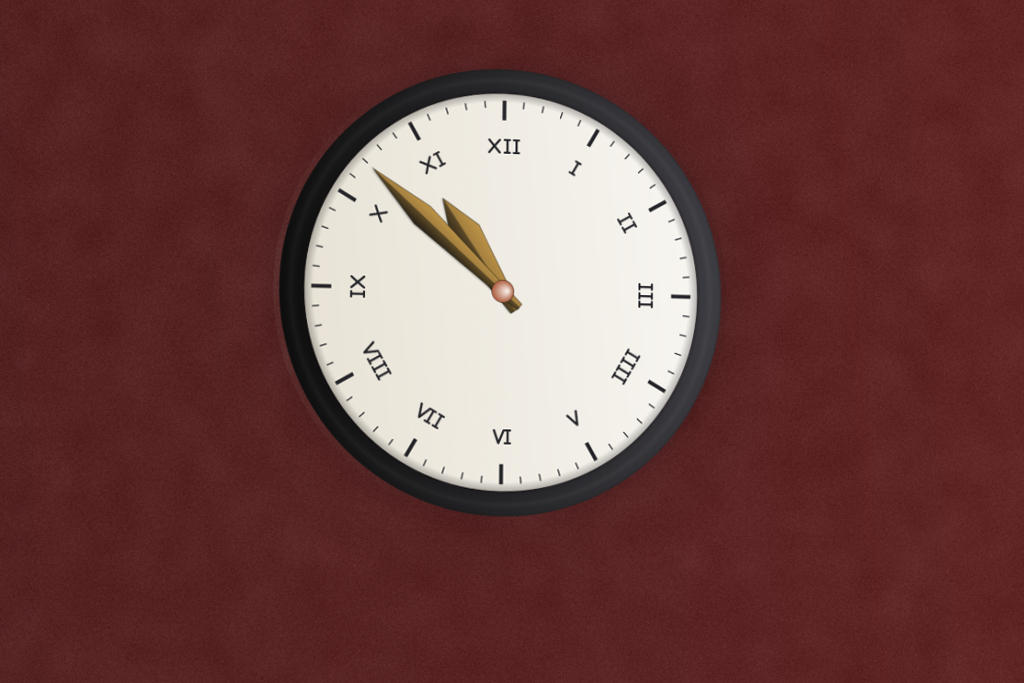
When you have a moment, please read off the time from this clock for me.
10:52
